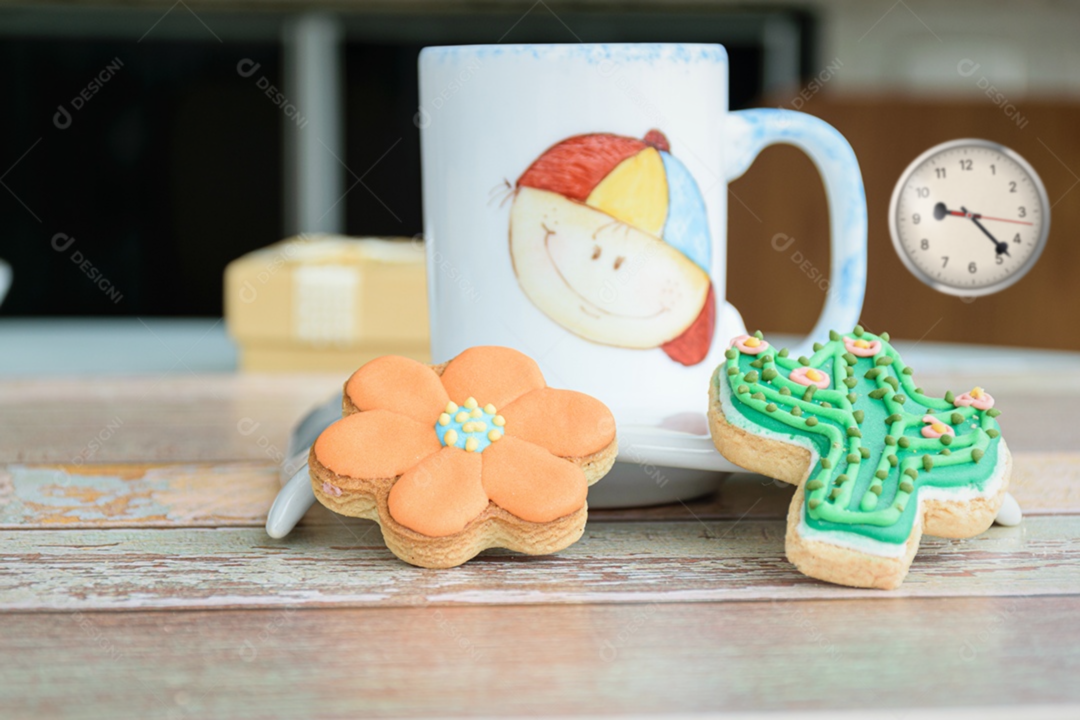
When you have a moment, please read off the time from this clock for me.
9:23:17
